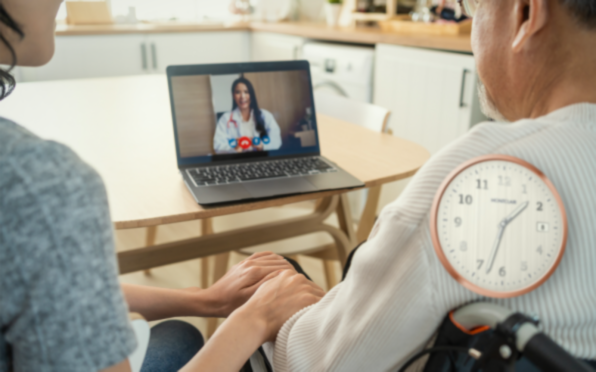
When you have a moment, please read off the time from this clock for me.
1:33
